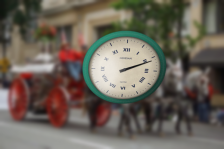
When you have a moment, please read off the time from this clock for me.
2:11
